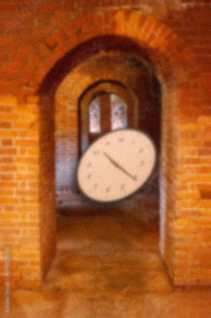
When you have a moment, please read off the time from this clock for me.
10:21
